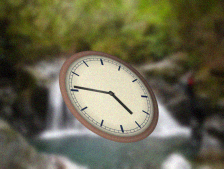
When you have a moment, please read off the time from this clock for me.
4:46
